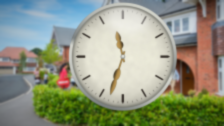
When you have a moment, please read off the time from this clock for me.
11:33
